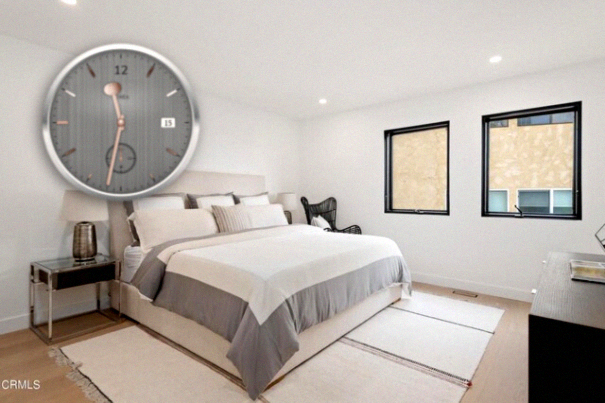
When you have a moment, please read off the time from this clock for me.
11:32
